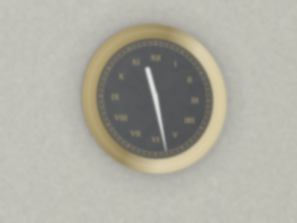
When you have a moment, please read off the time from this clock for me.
11:28
